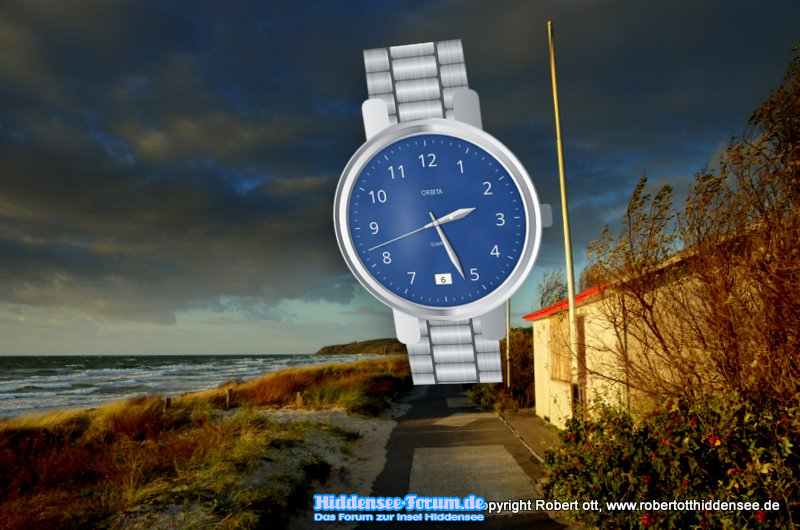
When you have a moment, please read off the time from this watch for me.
2:26:42
